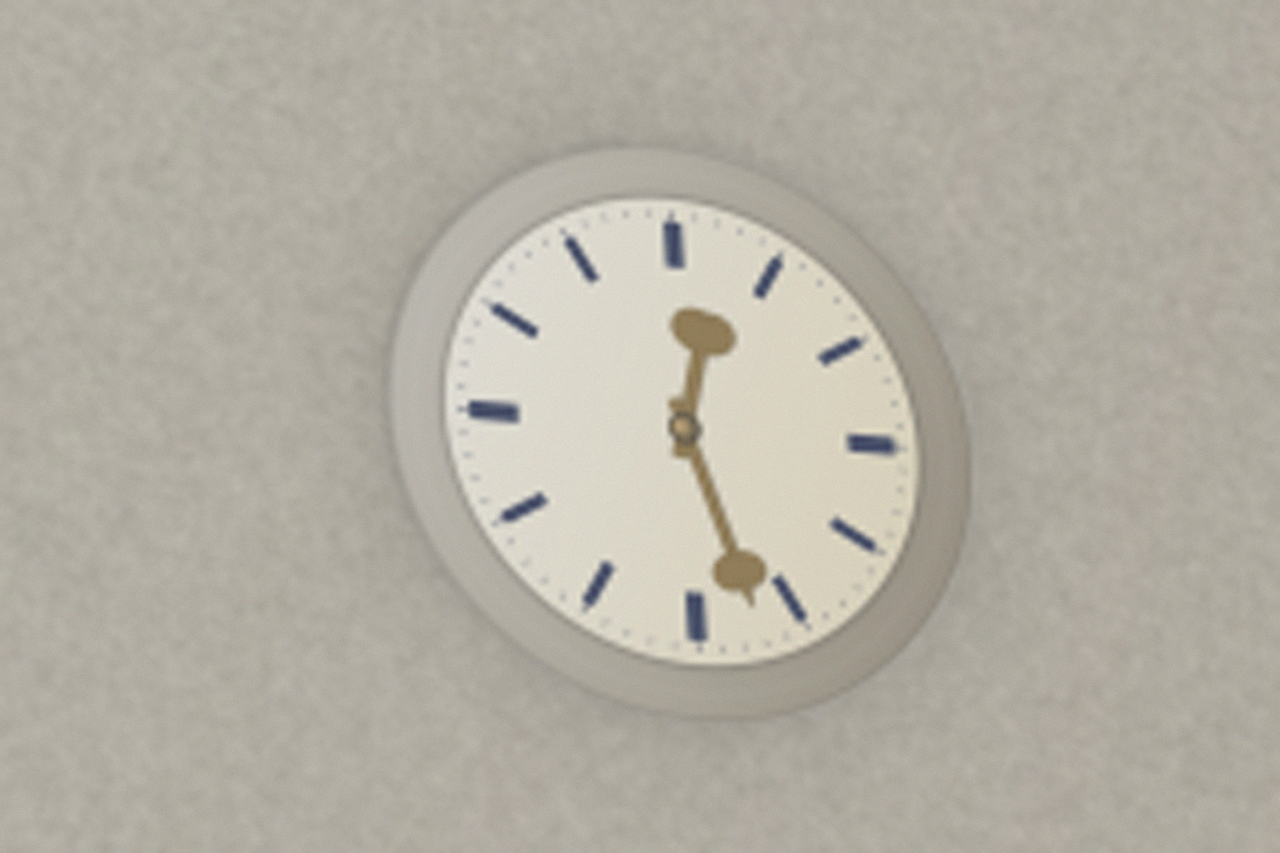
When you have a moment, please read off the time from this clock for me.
12:27
